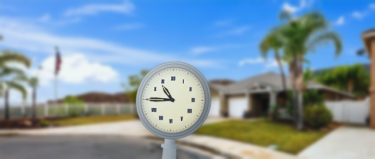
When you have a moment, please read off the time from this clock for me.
10:45
